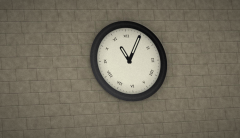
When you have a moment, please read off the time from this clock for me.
11:05
